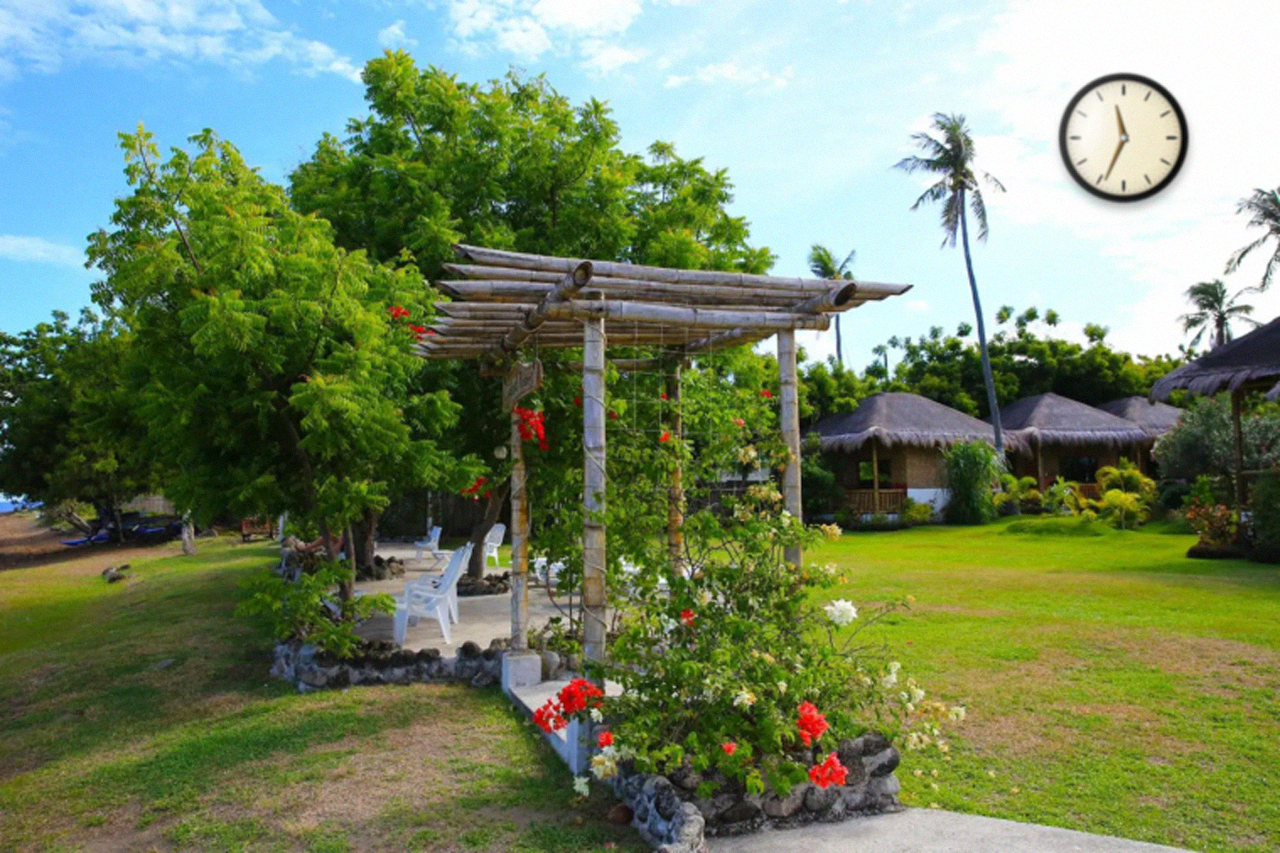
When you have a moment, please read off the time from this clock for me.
11:34
